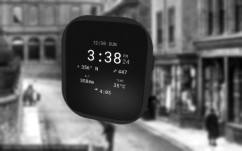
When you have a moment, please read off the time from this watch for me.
3:38
